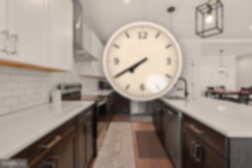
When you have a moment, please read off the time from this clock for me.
7:40
